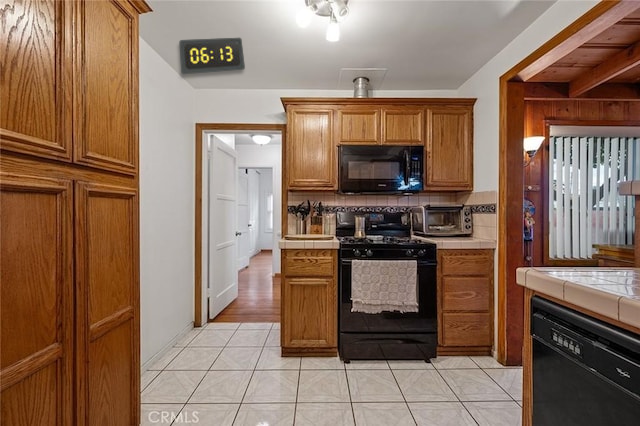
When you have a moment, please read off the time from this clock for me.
6:13
